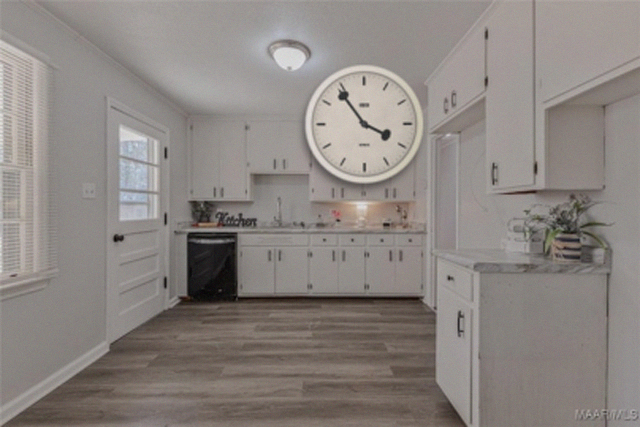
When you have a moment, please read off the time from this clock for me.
3:54
